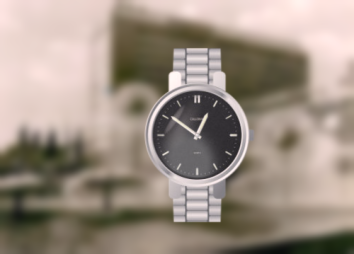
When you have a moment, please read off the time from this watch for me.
12:51
